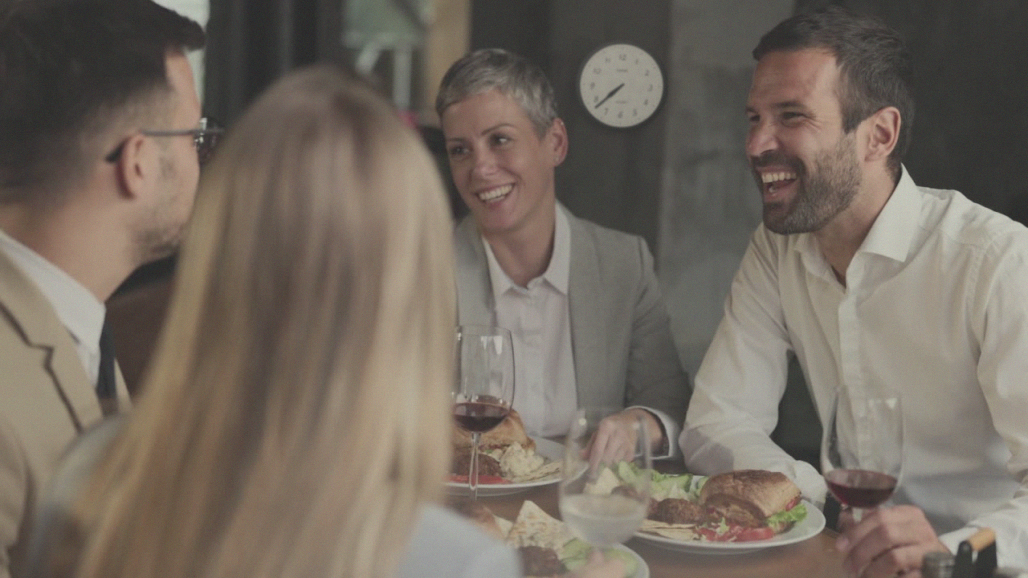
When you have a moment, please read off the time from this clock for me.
7:38
